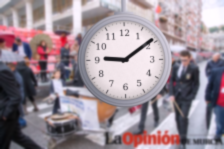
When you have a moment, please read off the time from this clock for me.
9:09
